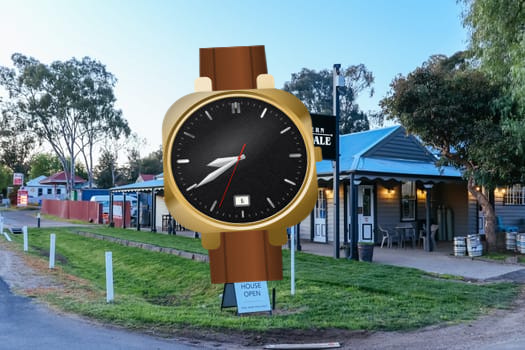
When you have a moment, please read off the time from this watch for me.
8:39:34
